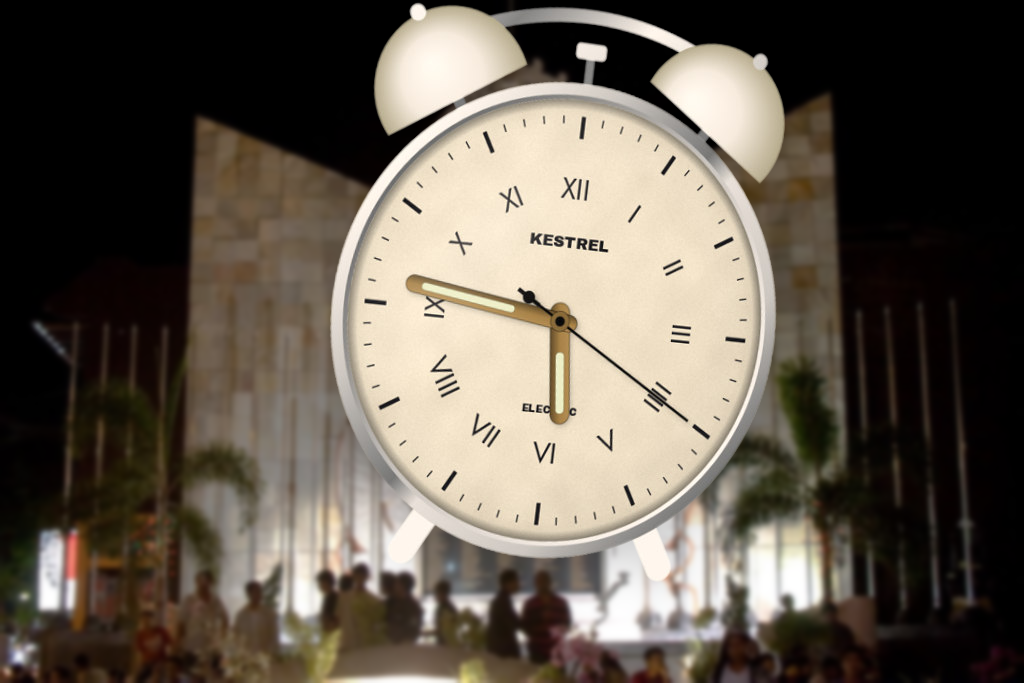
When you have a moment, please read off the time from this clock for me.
5:46:20
